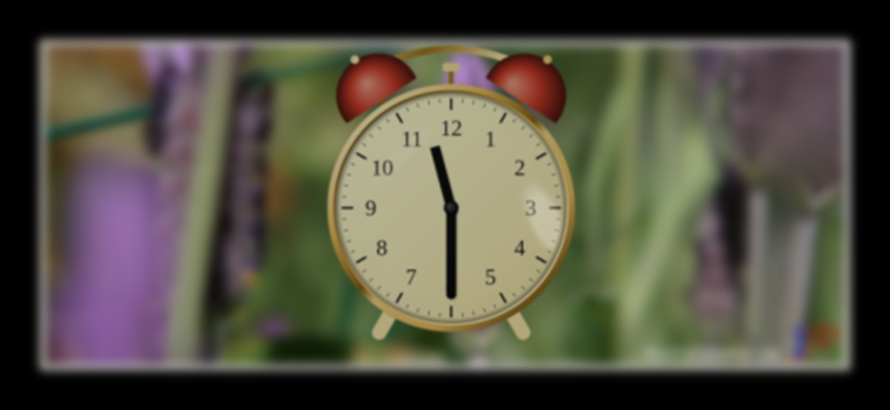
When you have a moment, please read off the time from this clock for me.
11:30
